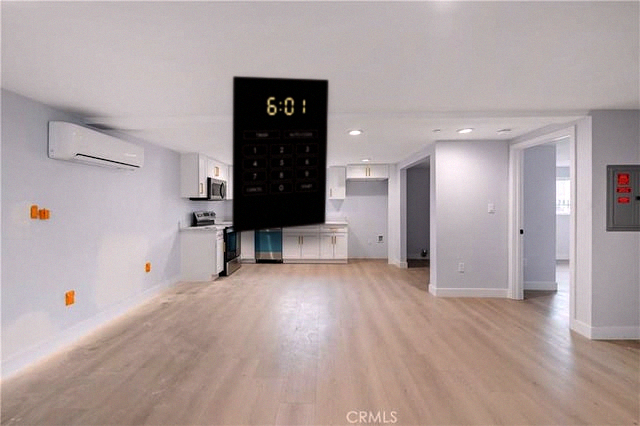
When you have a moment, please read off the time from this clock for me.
6:01
